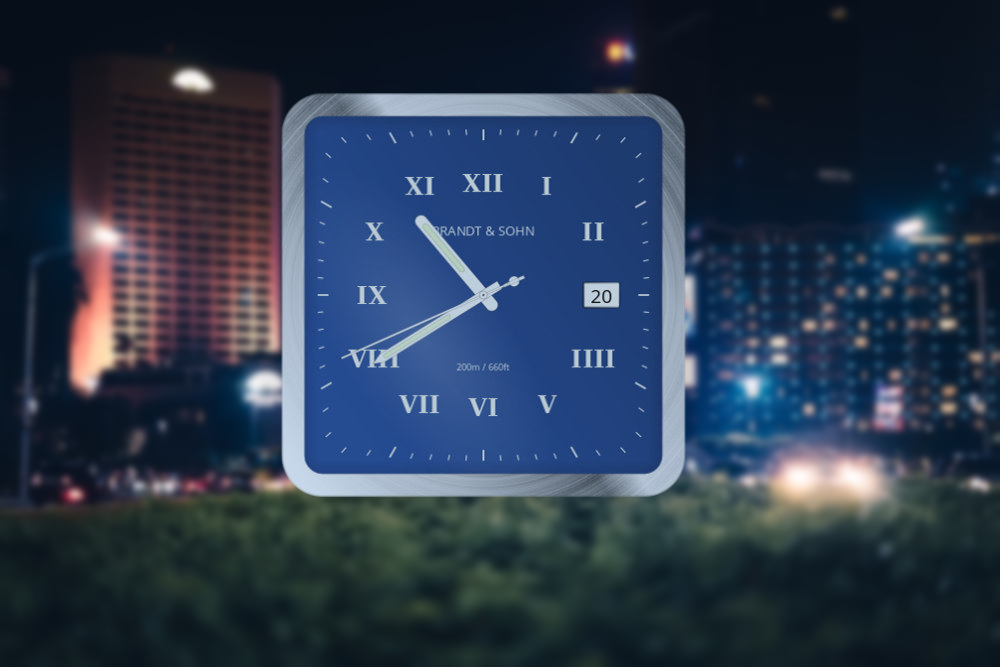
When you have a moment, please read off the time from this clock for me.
10:39:41
